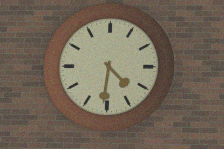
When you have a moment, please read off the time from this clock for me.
4:31
